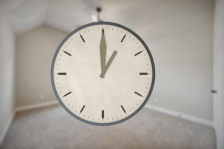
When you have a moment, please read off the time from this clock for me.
1:00
